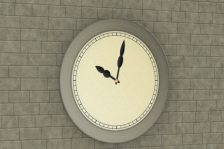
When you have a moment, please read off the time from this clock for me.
10:02
